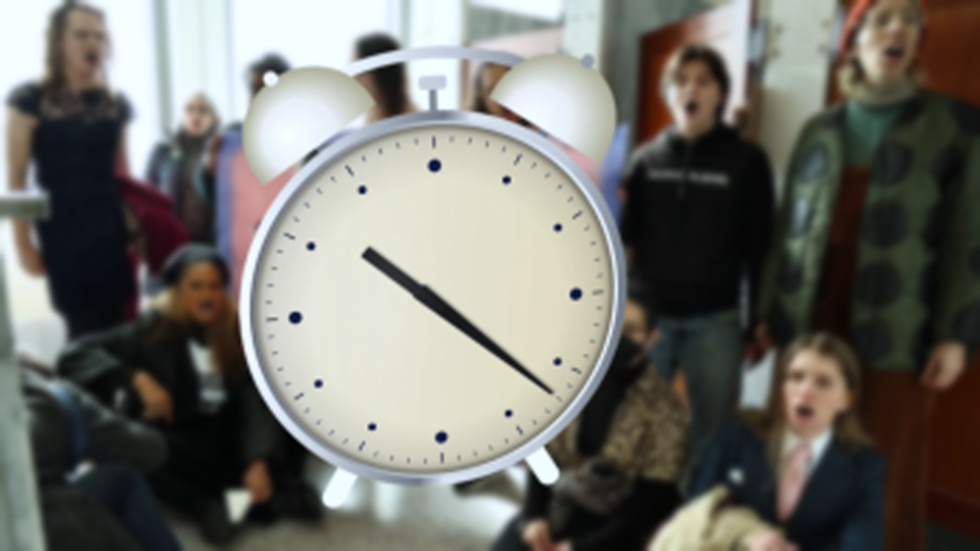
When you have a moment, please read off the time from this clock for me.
10:22
